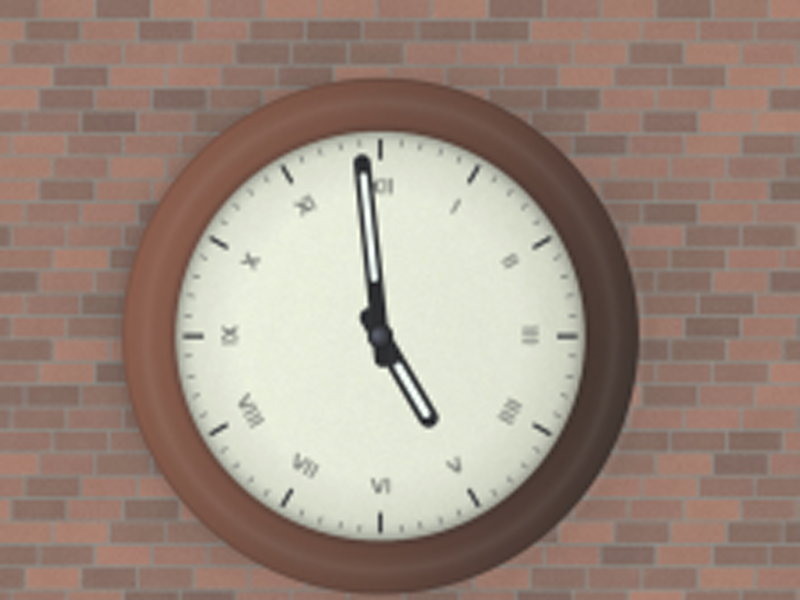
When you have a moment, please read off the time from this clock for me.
4:59
